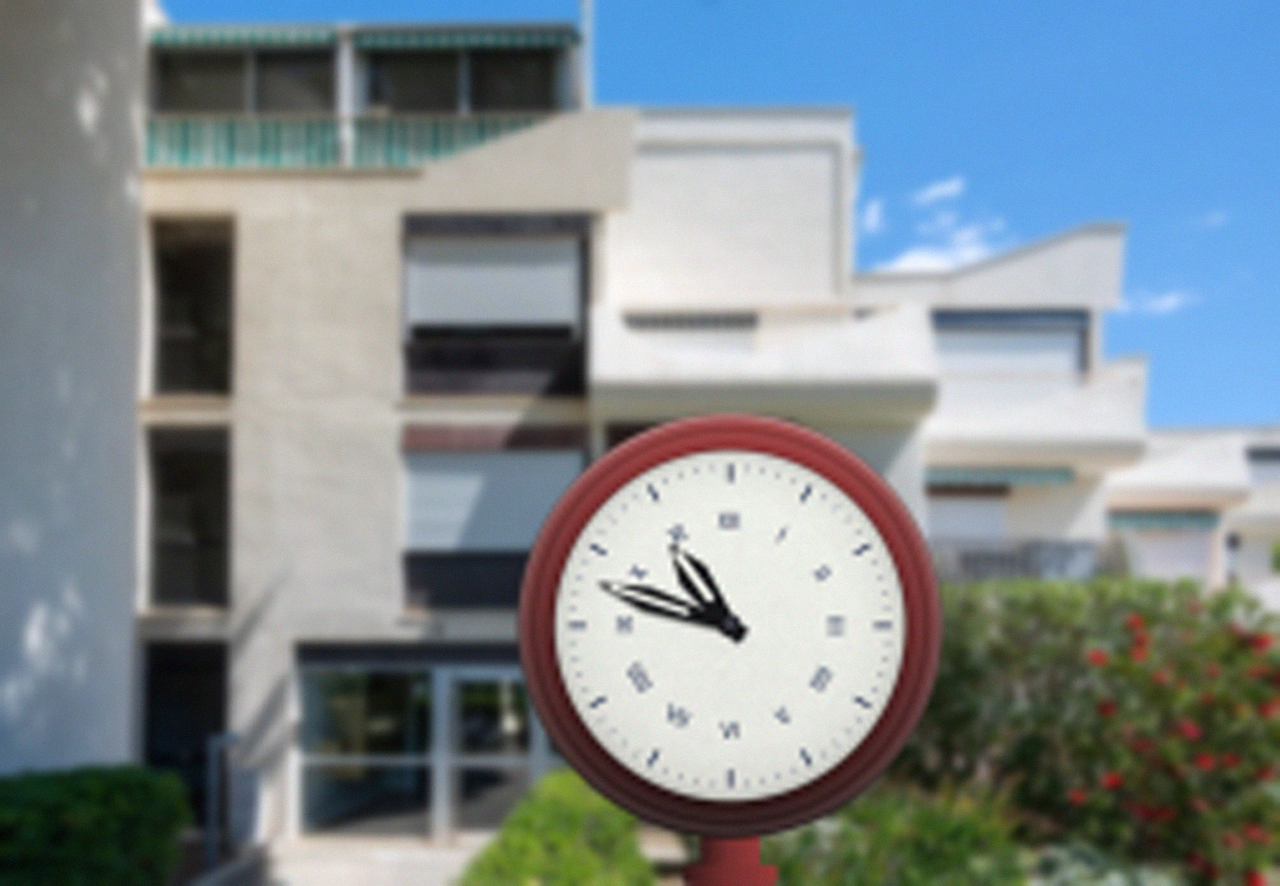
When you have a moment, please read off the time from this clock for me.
10:48
